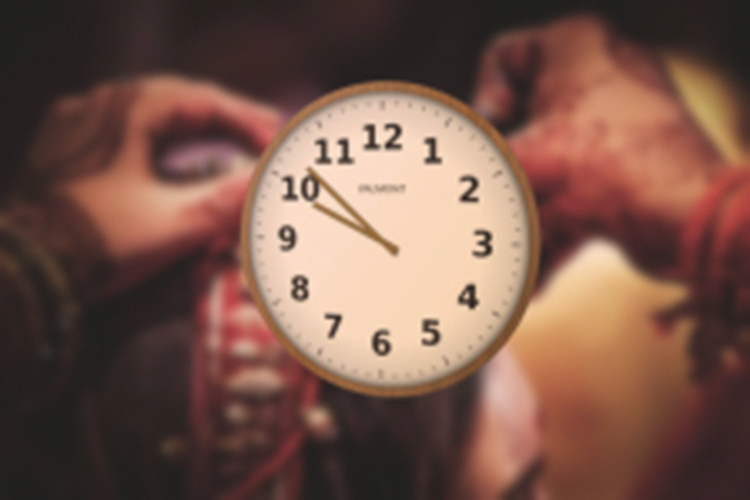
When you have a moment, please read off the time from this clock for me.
9:52
